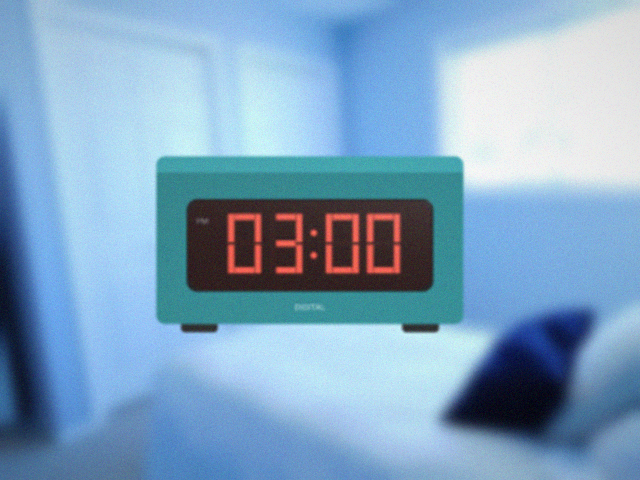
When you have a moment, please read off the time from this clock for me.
3:00
